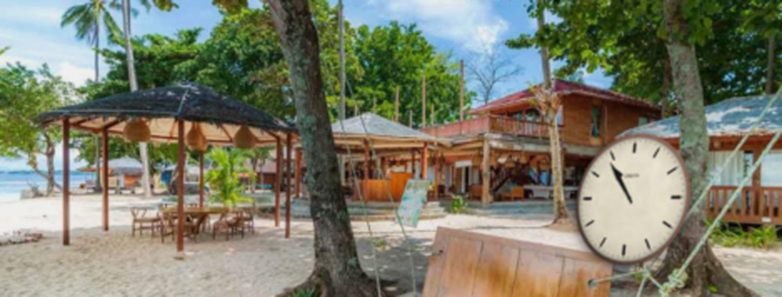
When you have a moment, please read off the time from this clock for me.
10:54
